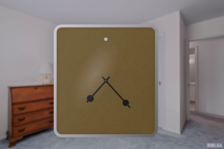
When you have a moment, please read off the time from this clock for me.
7:23
